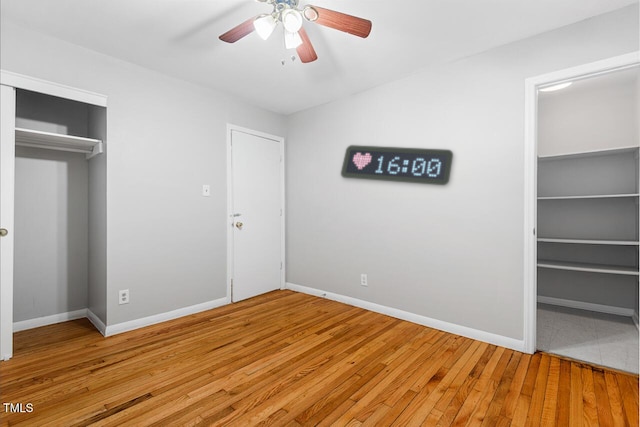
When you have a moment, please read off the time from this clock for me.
16:00
